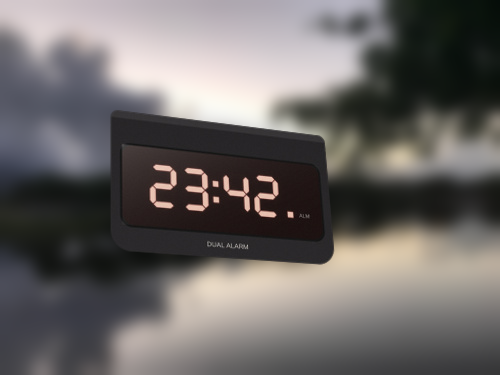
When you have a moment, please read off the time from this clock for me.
23:42
